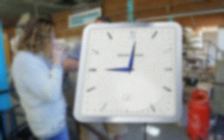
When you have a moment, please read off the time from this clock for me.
9:01
